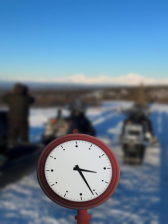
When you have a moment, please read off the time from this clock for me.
3:26
